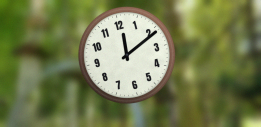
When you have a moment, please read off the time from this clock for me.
12:11
